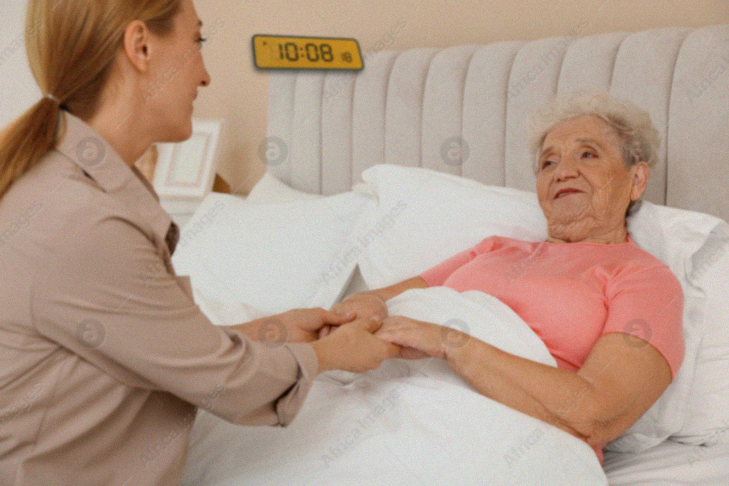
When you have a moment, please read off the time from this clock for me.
10:08
